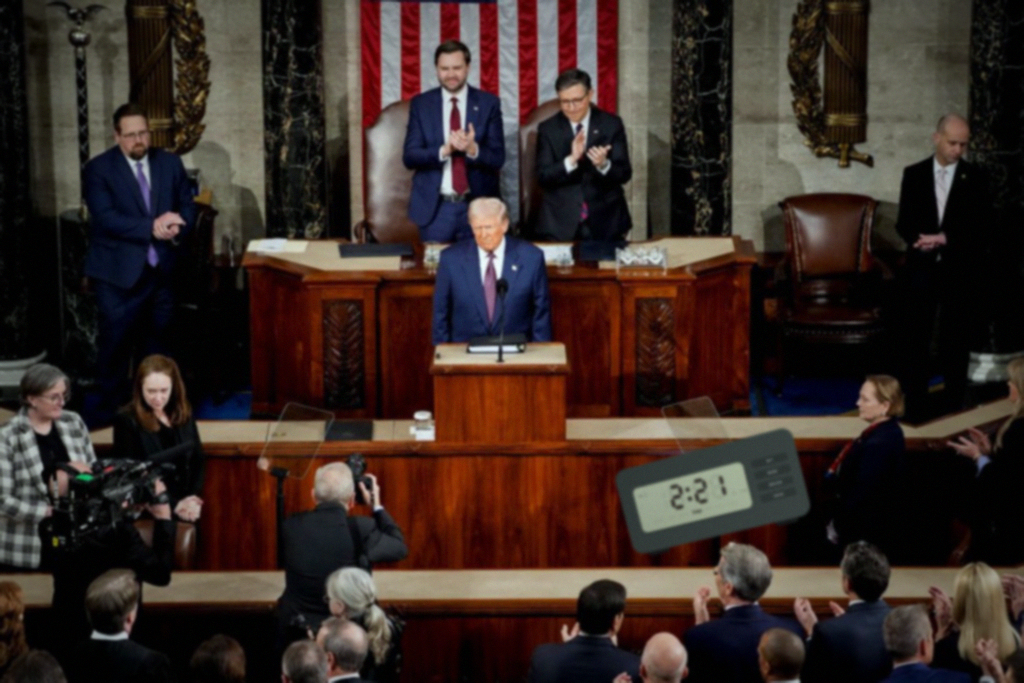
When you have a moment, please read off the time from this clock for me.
2:21
